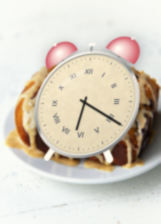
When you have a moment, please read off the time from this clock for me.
6:20
